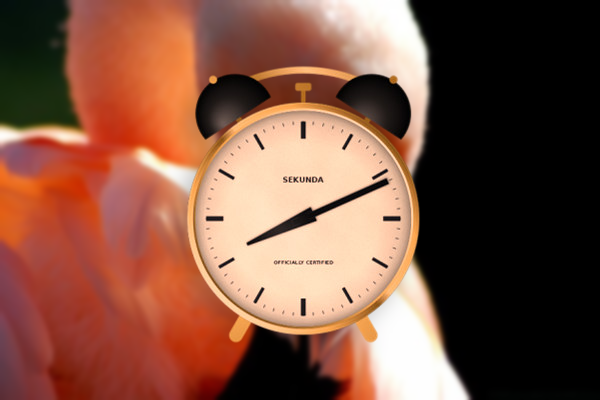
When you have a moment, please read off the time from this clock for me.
8:11
